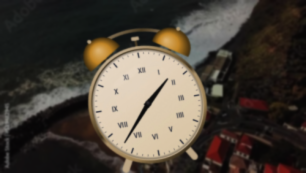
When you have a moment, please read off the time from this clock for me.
1:37
